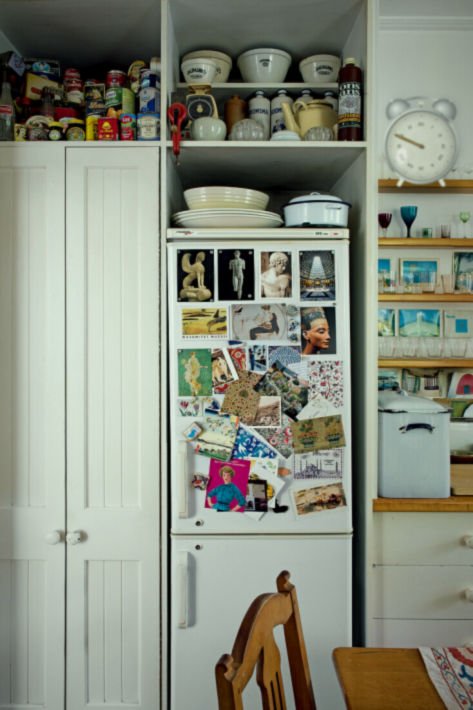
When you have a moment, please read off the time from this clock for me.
9:49
